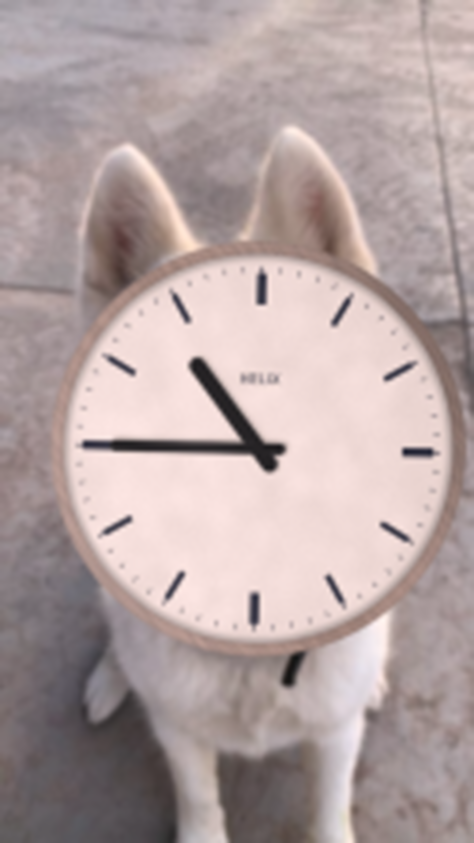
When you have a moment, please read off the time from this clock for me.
10:45
